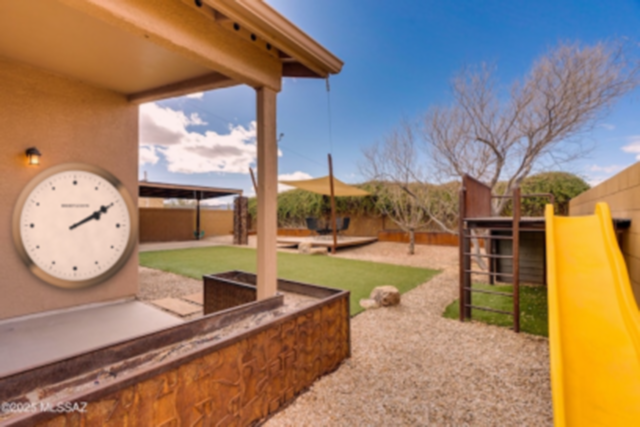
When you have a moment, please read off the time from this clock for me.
2:10
